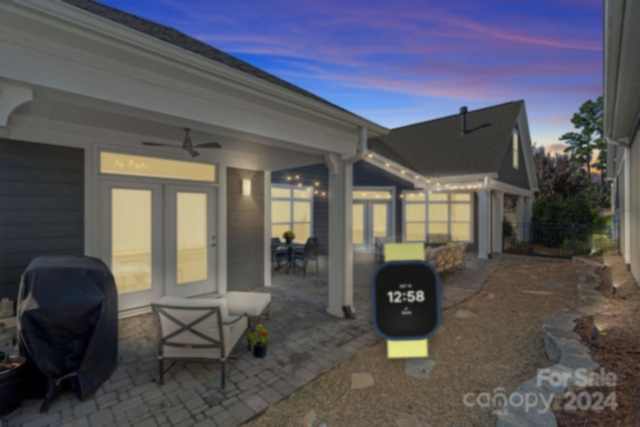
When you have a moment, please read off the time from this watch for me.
12:58
